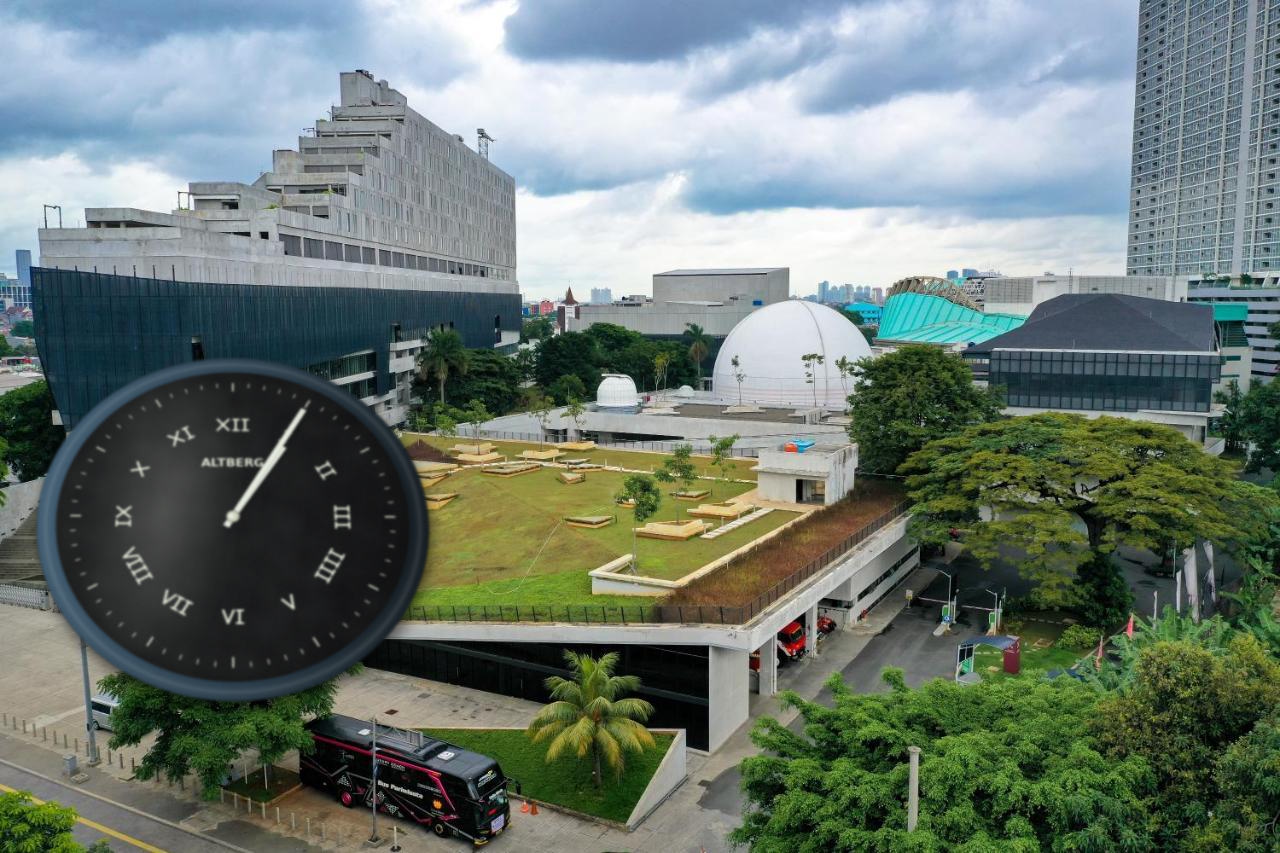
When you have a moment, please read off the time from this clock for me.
1:05
